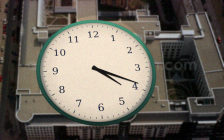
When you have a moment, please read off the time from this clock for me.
4:19
